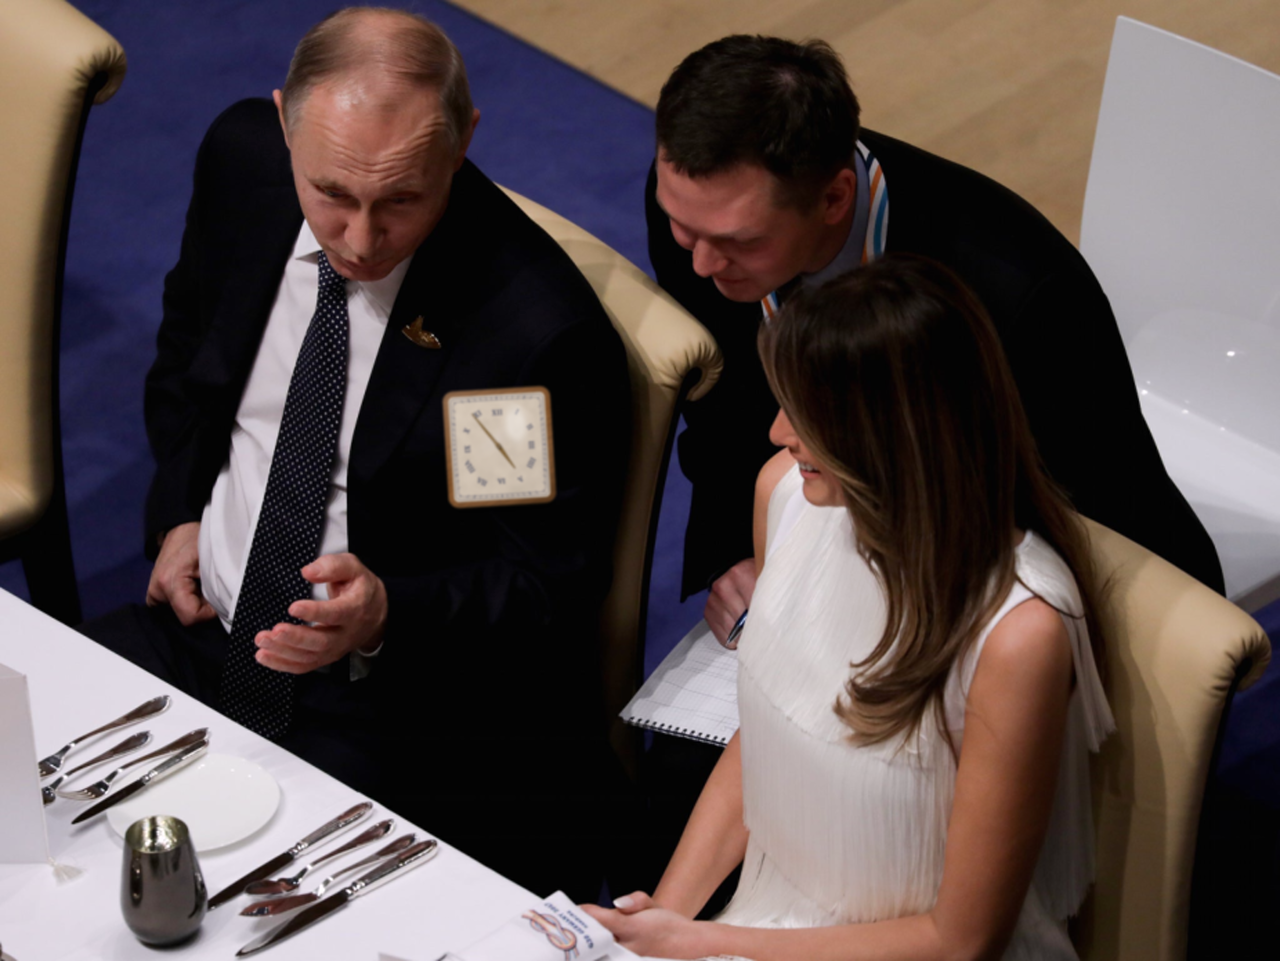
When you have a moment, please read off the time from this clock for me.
4:54
